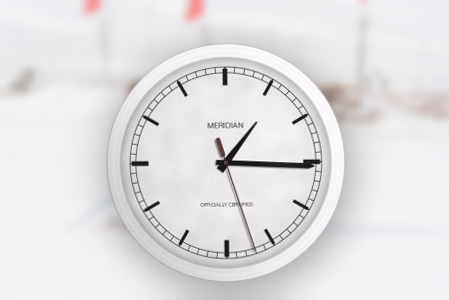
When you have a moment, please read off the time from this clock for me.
1:15:27
